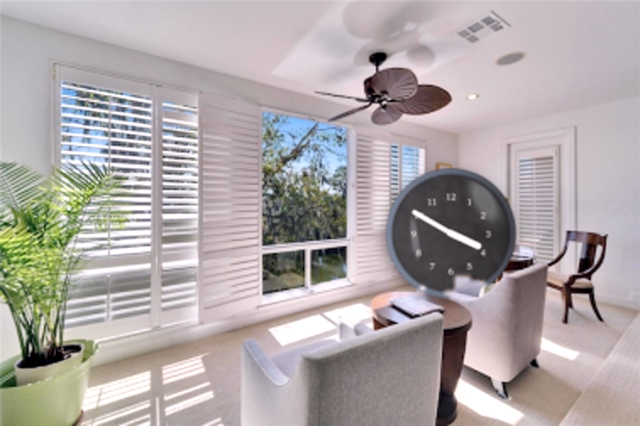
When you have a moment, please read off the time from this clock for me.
3:50
